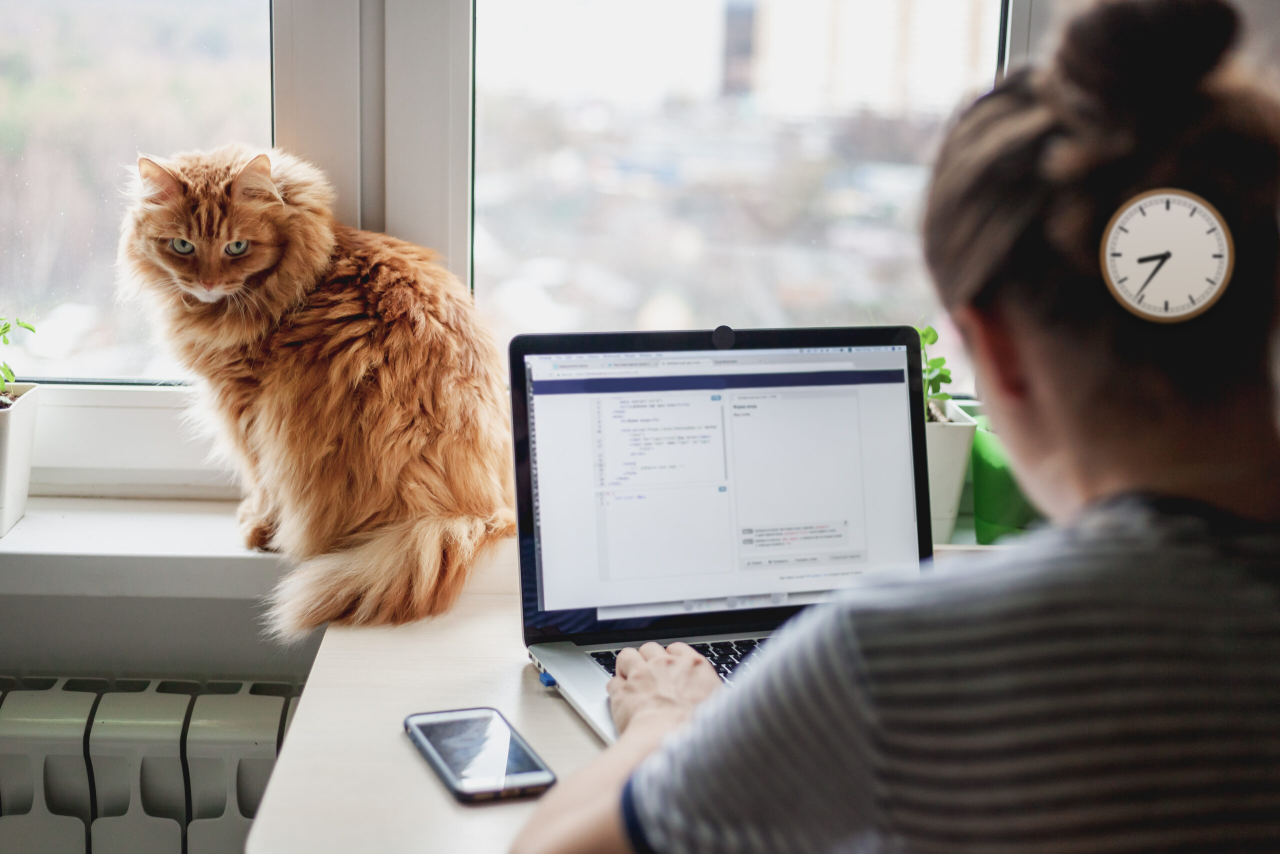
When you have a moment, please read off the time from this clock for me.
8:36
